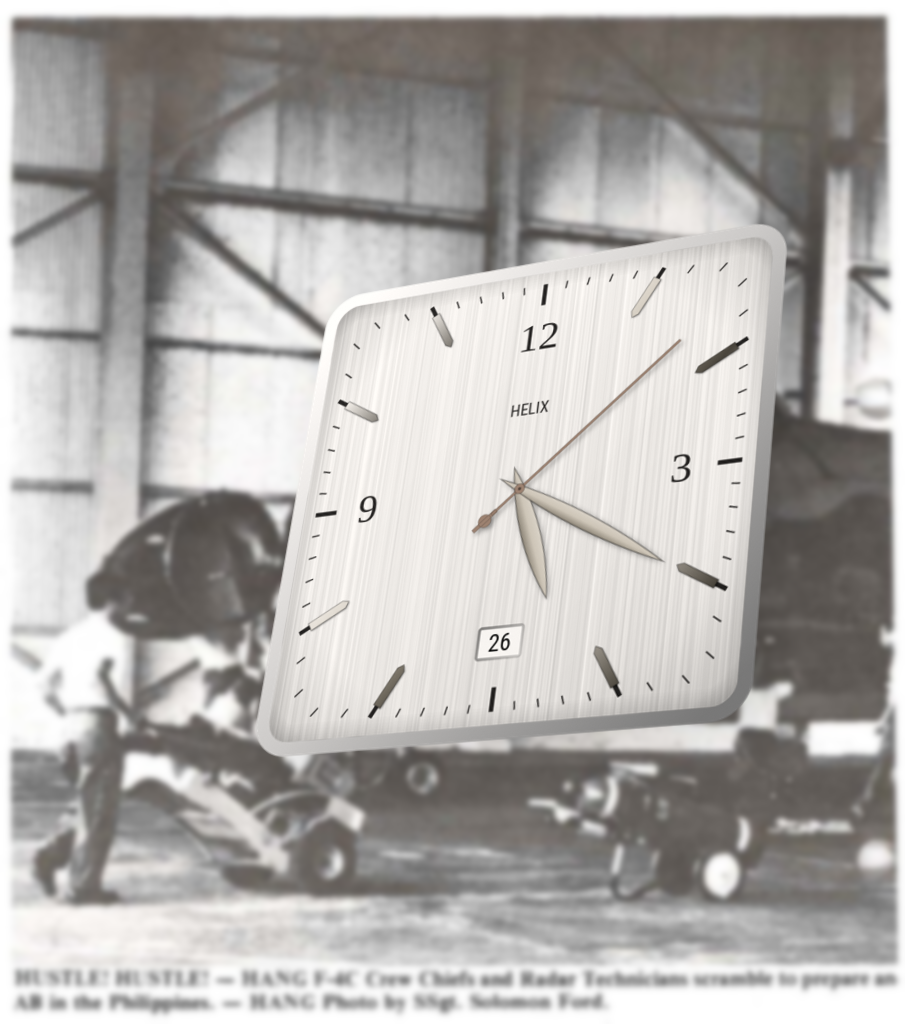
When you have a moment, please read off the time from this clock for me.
5:20:08
